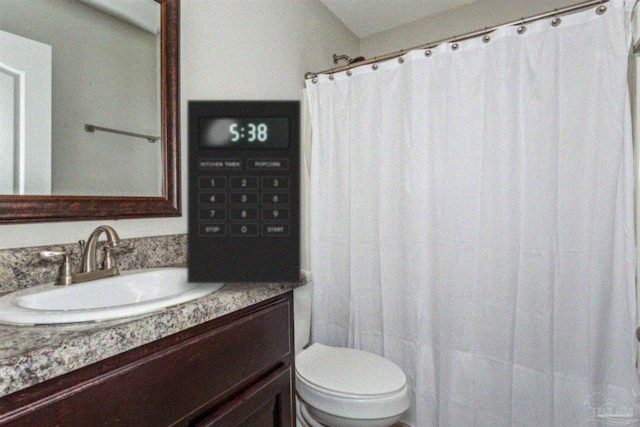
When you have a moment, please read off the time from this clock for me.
5:38
